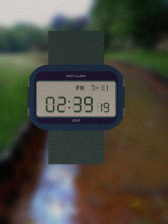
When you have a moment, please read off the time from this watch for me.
2:39:19
